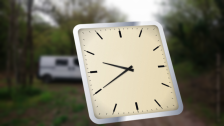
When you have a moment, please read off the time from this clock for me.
9:40
